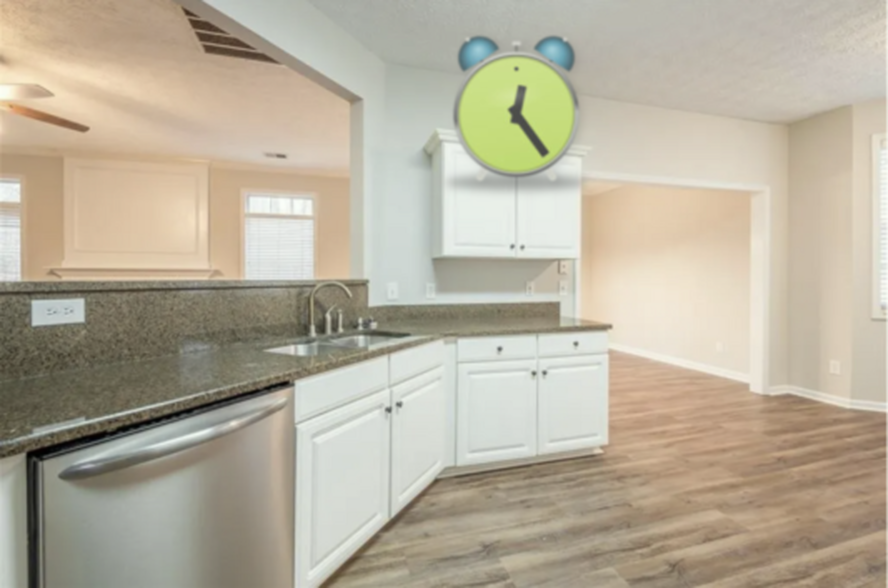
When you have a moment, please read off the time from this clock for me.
12:24
